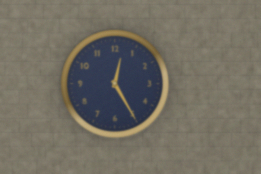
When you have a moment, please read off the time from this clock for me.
12:25
